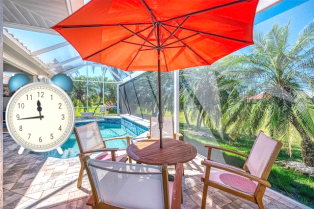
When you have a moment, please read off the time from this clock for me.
11:44
